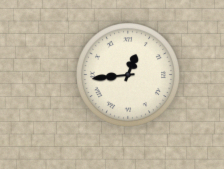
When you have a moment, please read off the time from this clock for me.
12:44
